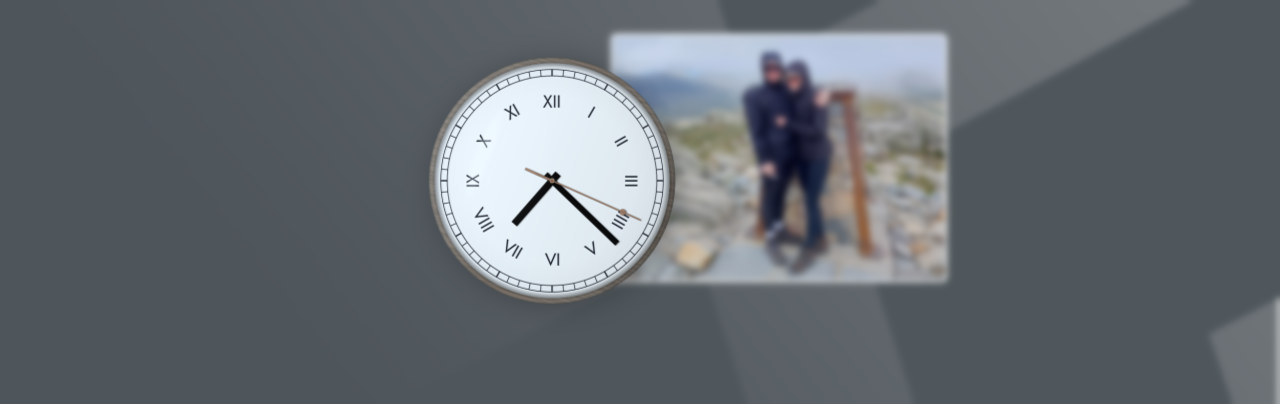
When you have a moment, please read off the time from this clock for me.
7:22:19
